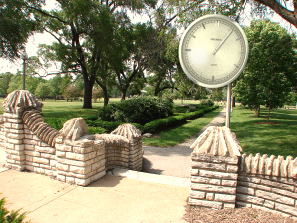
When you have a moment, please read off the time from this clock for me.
1:06
